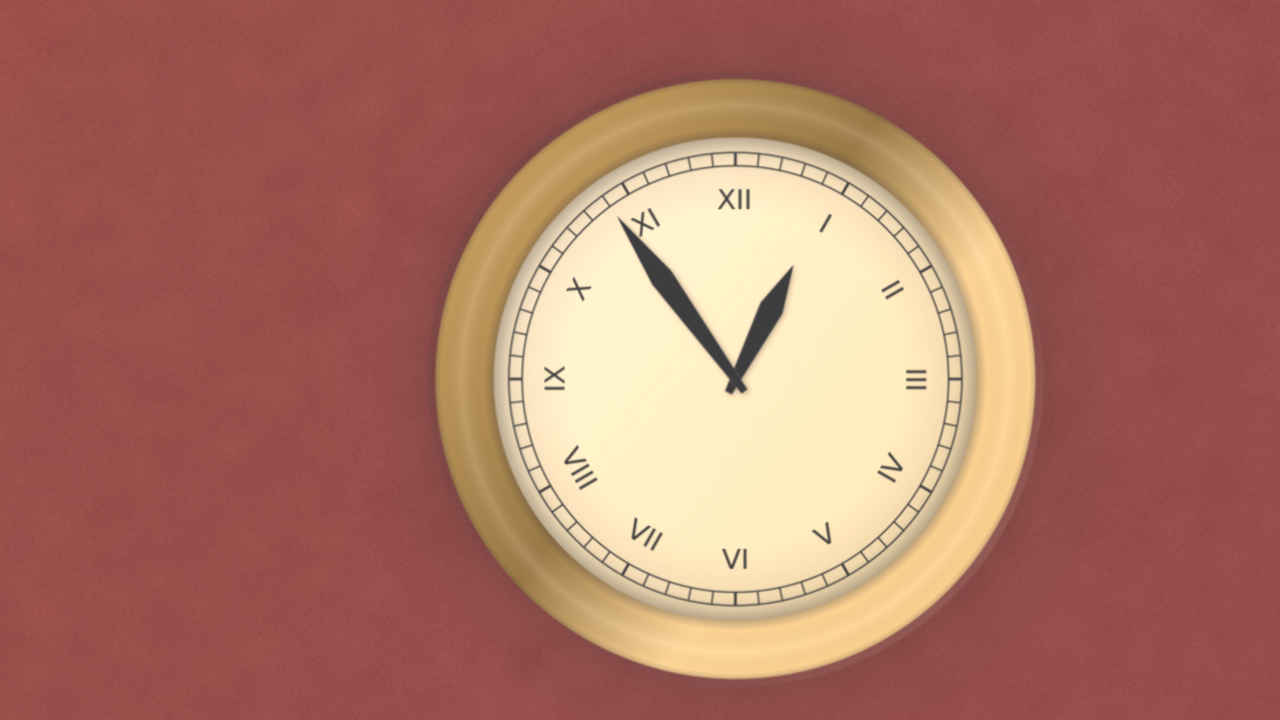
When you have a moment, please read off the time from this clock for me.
12:54
